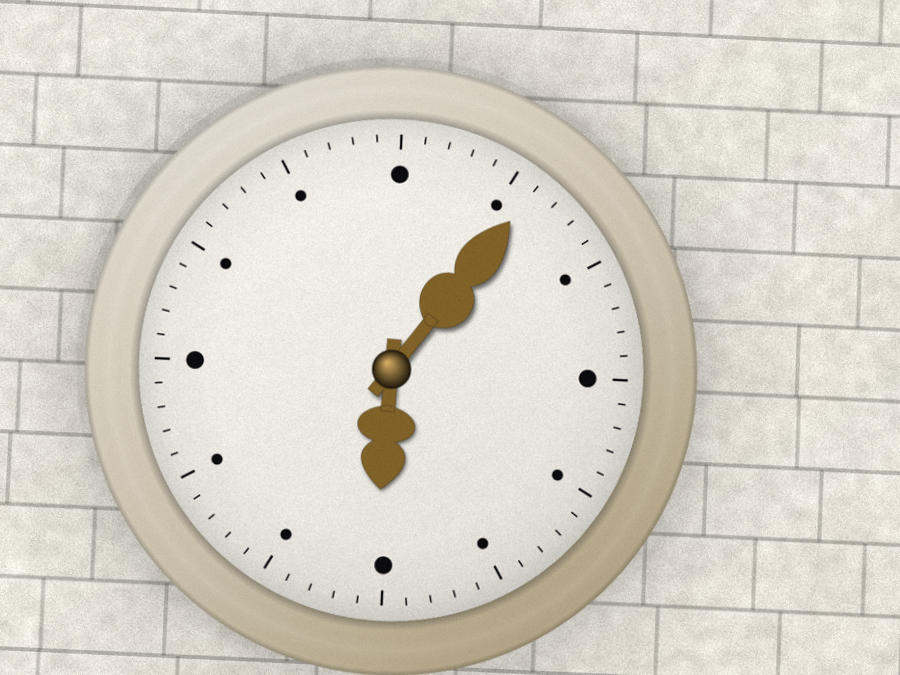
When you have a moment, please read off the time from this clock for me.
6:06
